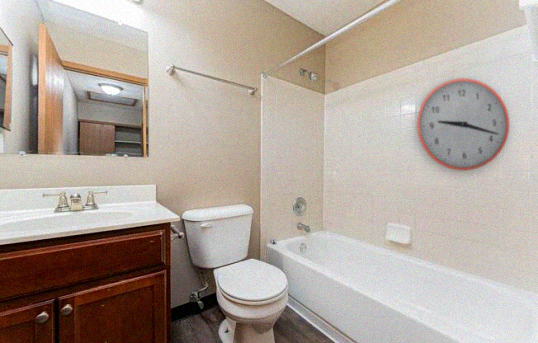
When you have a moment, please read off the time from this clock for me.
9:18
